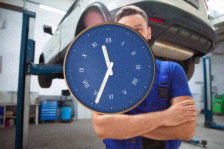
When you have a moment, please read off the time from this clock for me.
11:34
